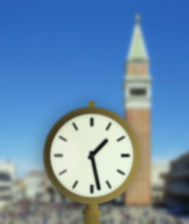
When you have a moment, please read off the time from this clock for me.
1:28
